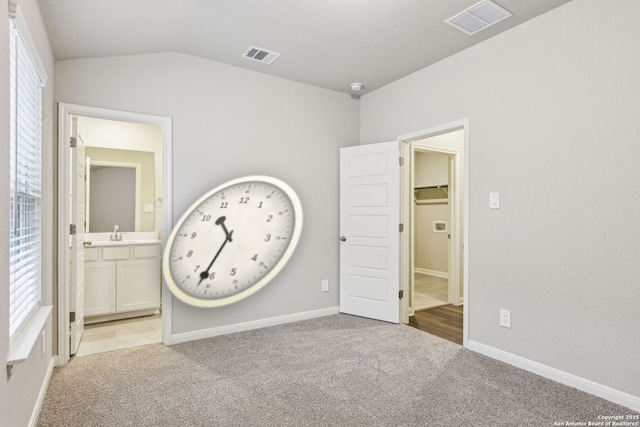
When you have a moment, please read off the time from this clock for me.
10:32
